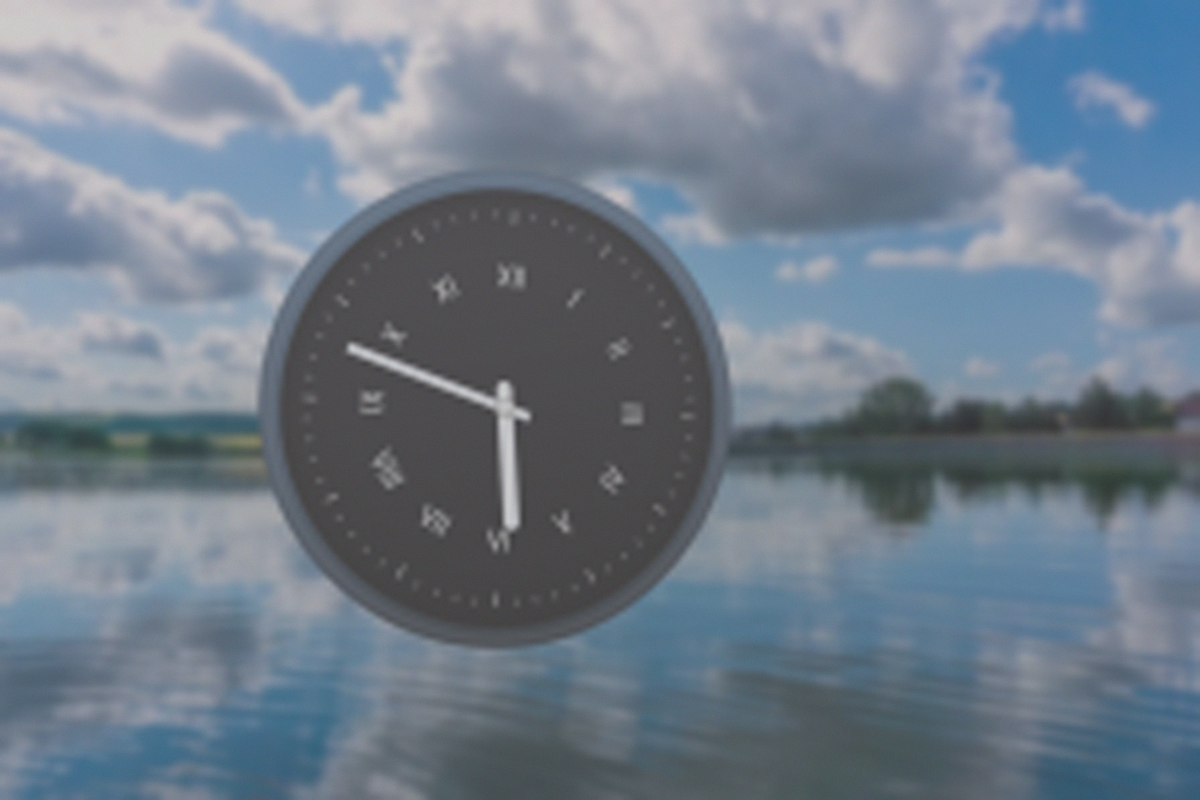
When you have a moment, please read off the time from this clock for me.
5:48
